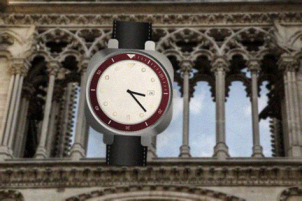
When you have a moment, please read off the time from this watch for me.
3:23
